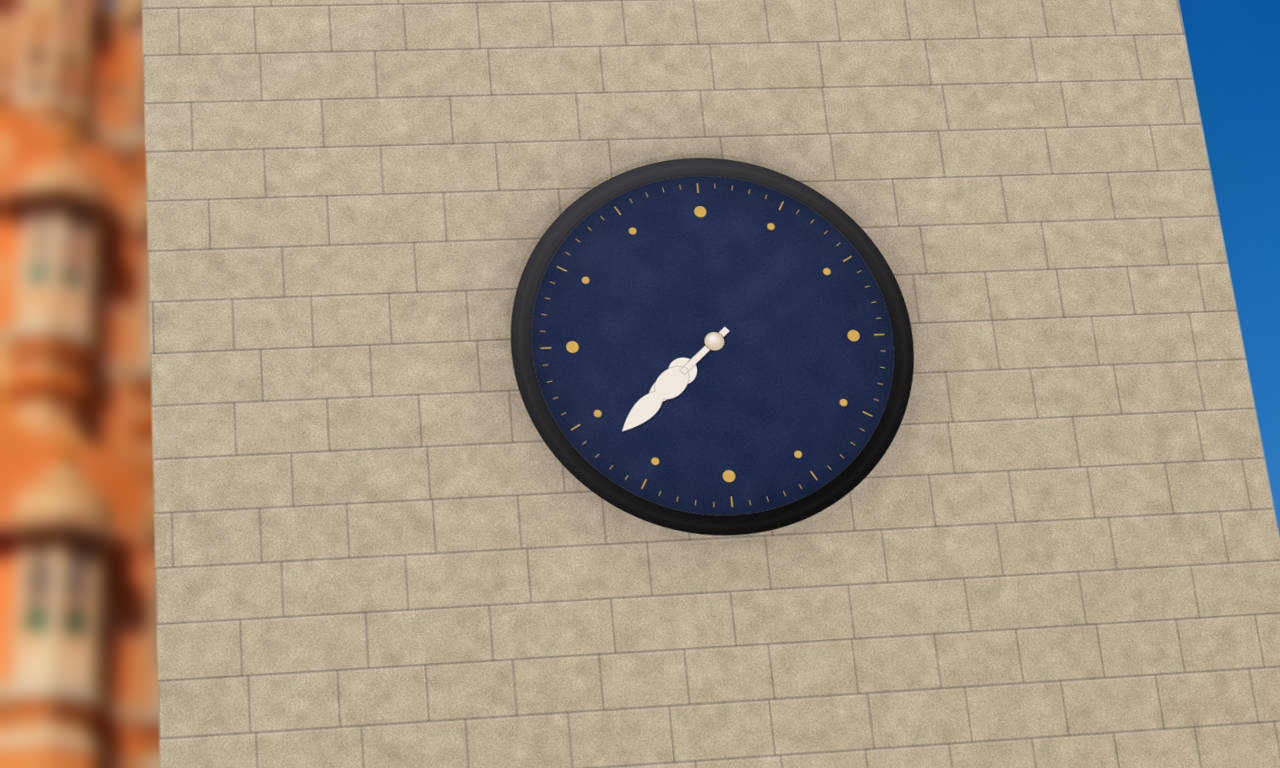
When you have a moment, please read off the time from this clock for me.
7:38
